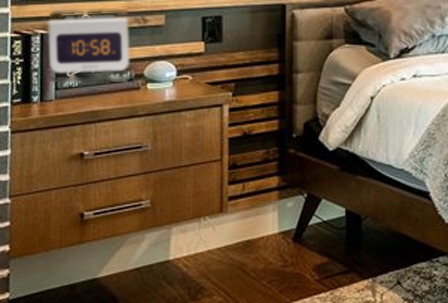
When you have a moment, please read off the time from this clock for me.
10:58
